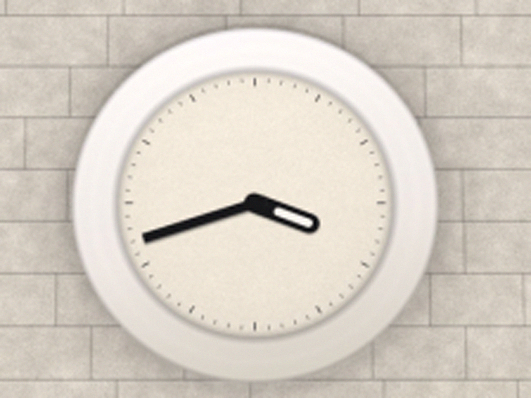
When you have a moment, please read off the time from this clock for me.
3:42
